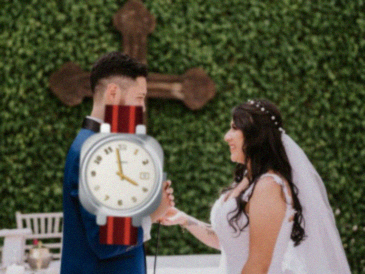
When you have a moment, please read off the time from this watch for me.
3:58
